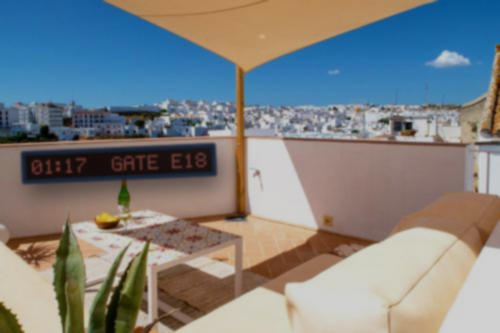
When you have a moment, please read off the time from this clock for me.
1:17
